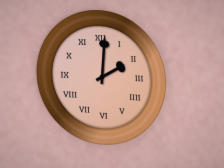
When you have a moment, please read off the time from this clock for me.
2:01
